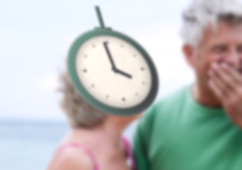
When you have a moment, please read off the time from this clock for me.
3:59
